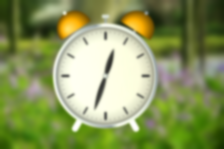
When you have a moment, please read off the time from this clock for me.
12:33
